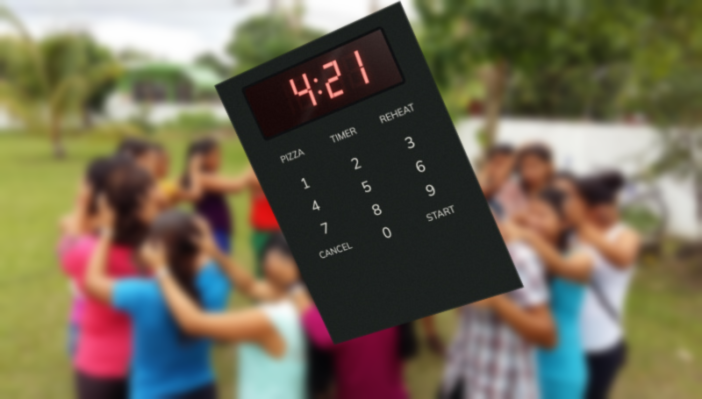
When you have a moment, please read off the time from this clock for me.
4:21
